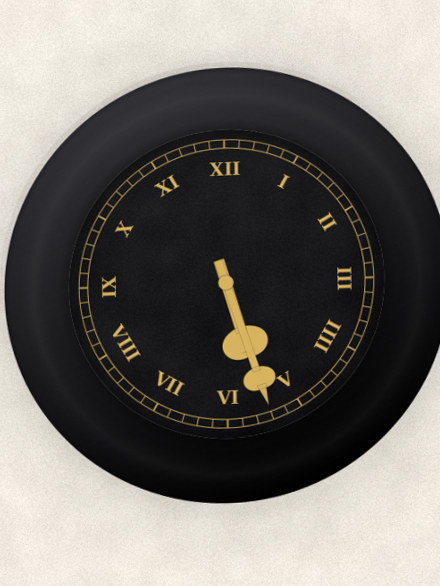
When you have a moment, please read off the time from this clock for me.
5:27
